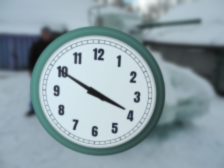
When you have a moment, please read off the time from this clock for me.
3:50
